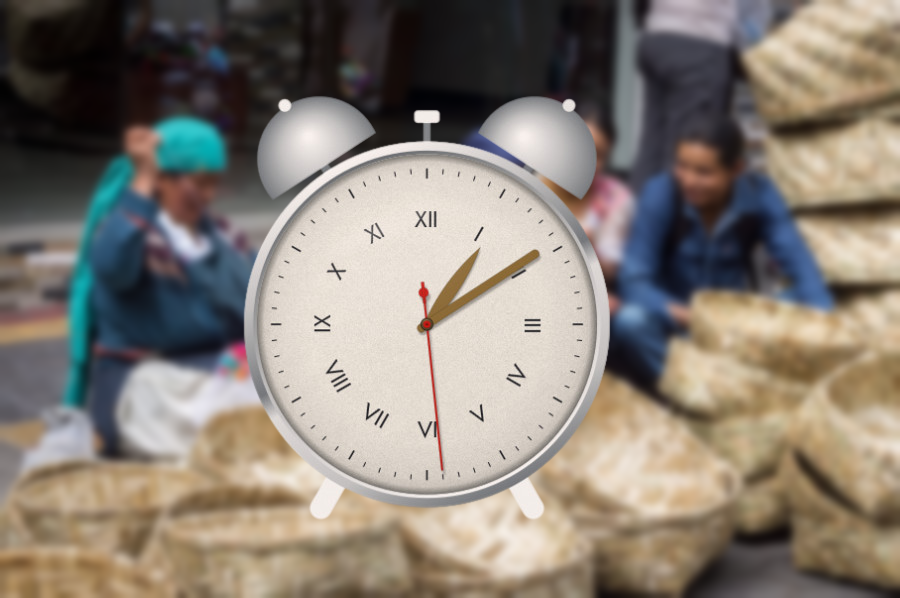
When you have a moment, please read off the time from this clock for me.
1:09:29
